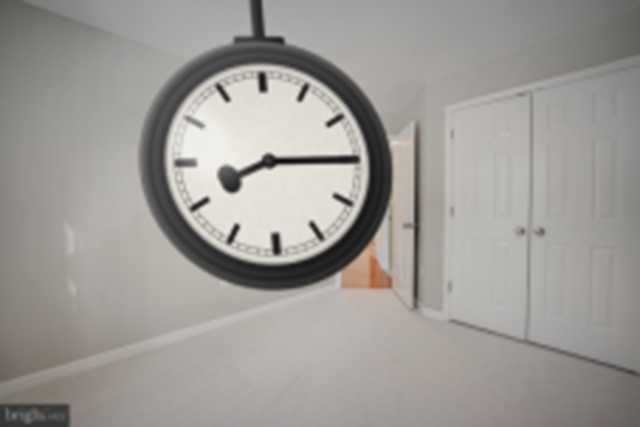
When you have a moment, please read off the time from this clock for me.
8:15
